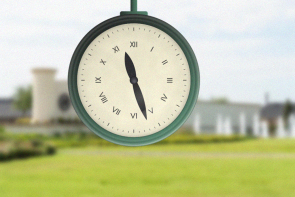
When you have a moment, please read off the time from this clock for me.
11:27
